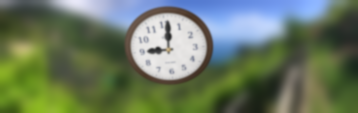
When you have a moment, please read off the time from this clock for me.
9:01
